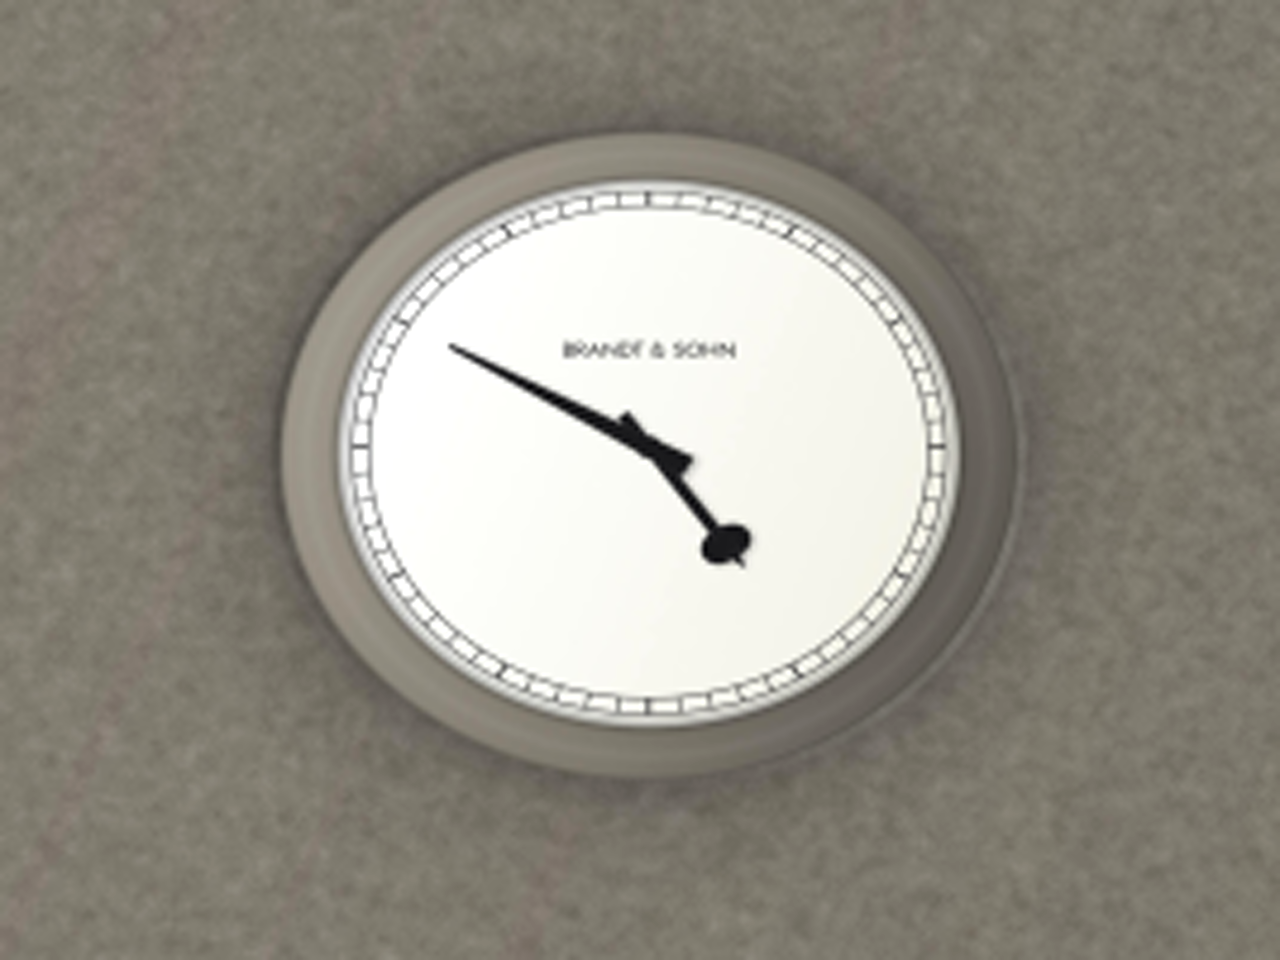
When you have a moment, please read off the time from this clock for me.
4:50
